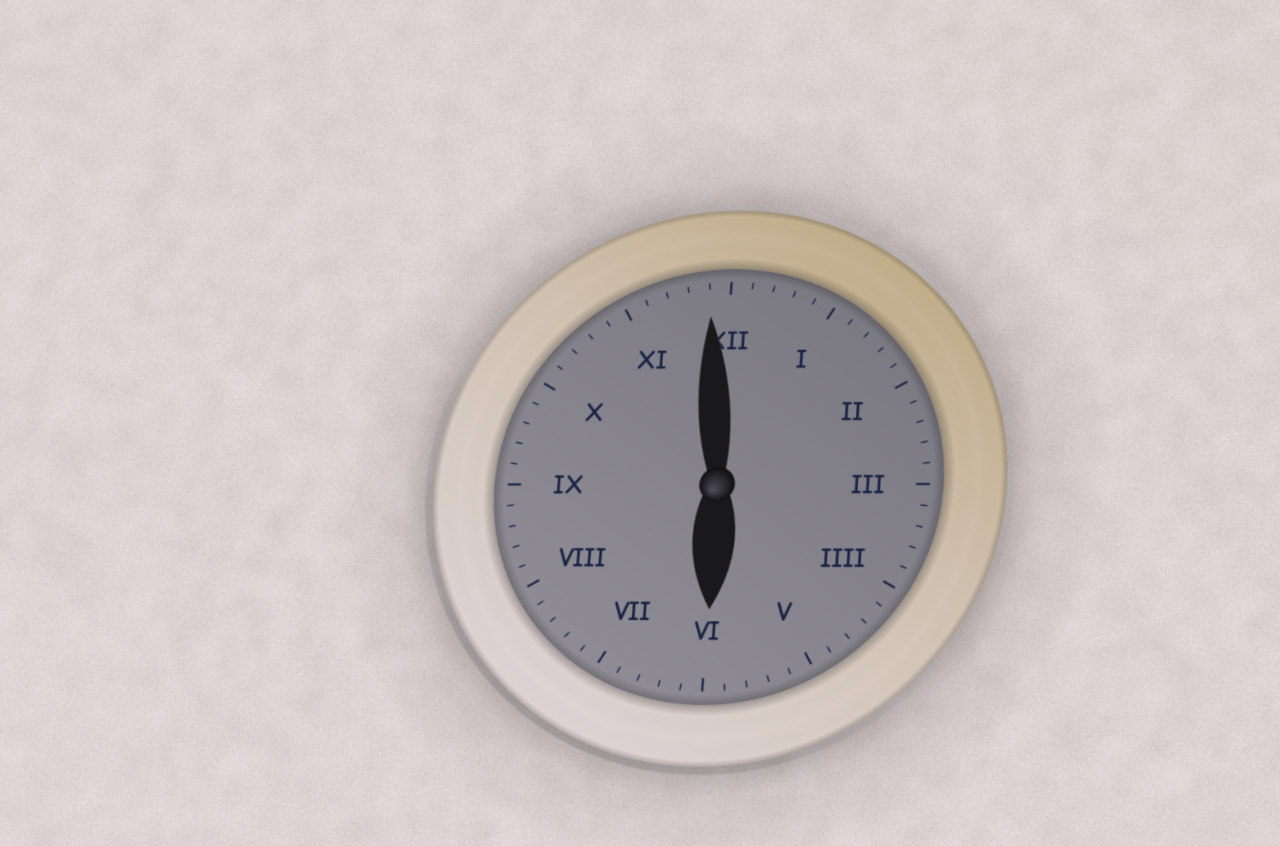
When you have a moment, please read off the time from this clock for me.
5:59
